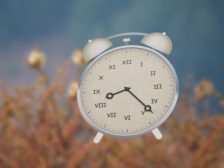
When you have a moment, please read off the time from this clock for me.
8:23
